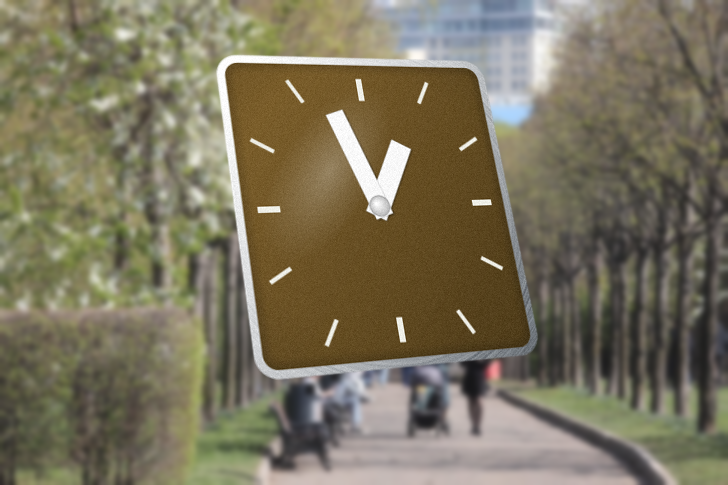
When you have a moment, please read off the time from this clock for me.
12:57
